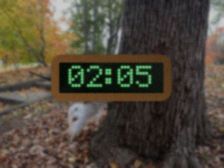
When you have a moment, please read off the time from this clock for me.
2:05
